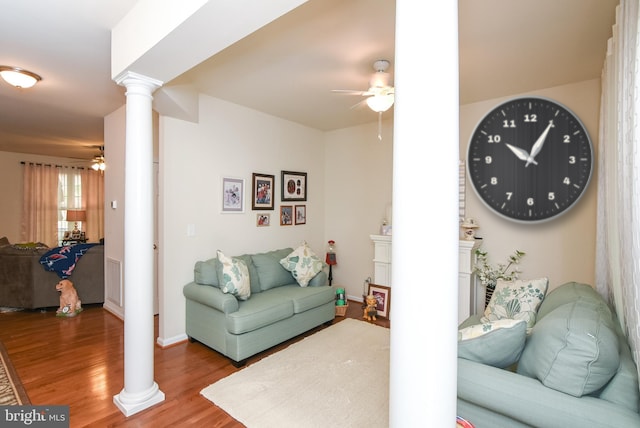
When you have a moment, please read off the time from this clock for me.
10:05
